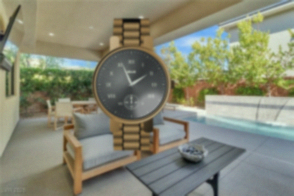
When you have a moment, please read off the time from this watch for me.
1:56
